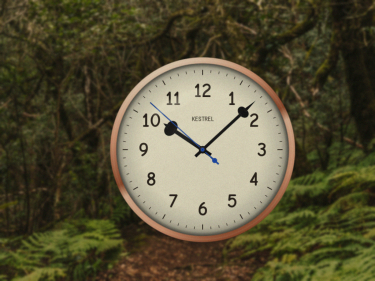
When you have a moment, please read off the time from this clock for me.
10:07:52
